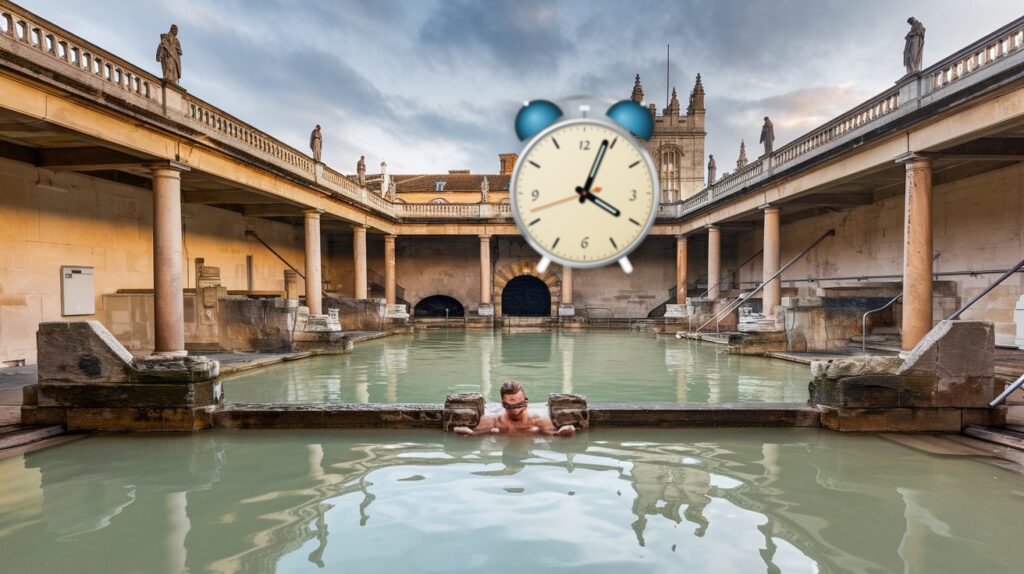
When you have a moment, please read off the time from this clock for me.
4:03:42
